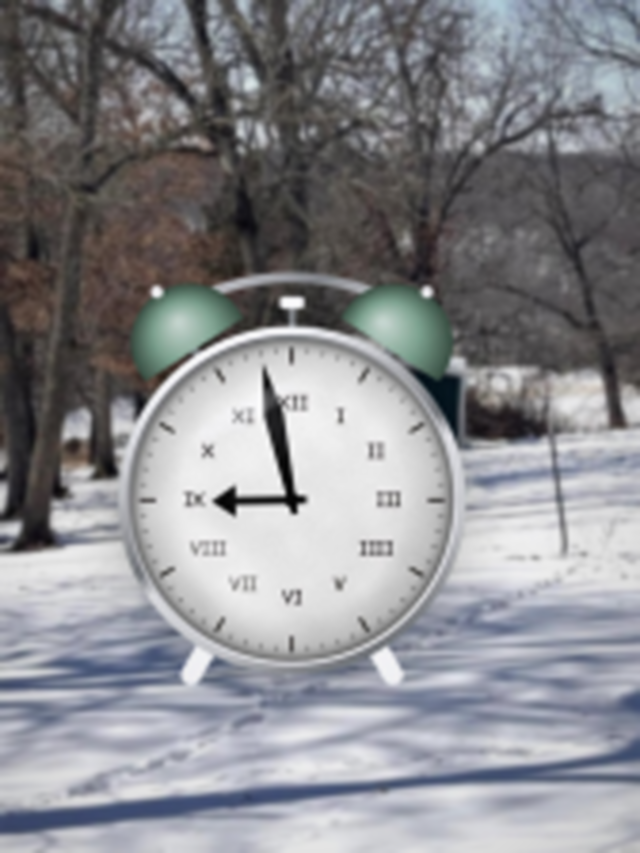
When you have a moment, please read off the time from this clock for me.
8:58
